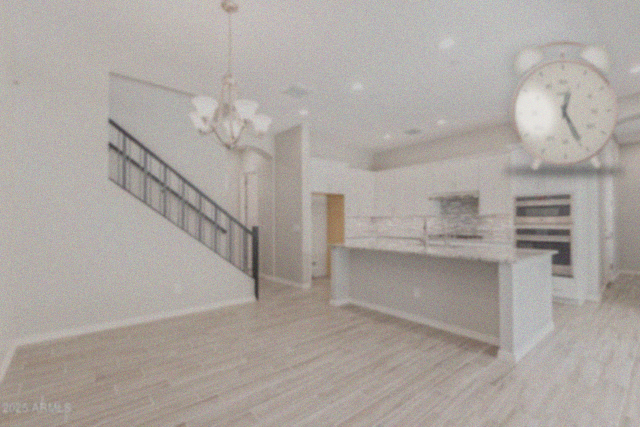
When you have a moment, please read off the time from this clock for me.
12:26
